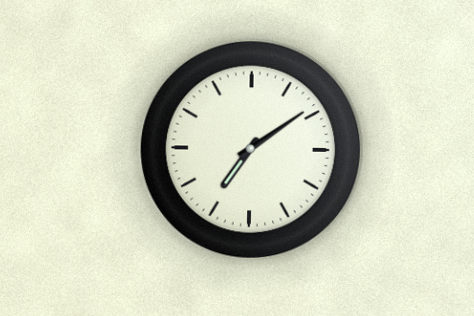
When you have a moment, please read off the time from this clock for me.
7:09
